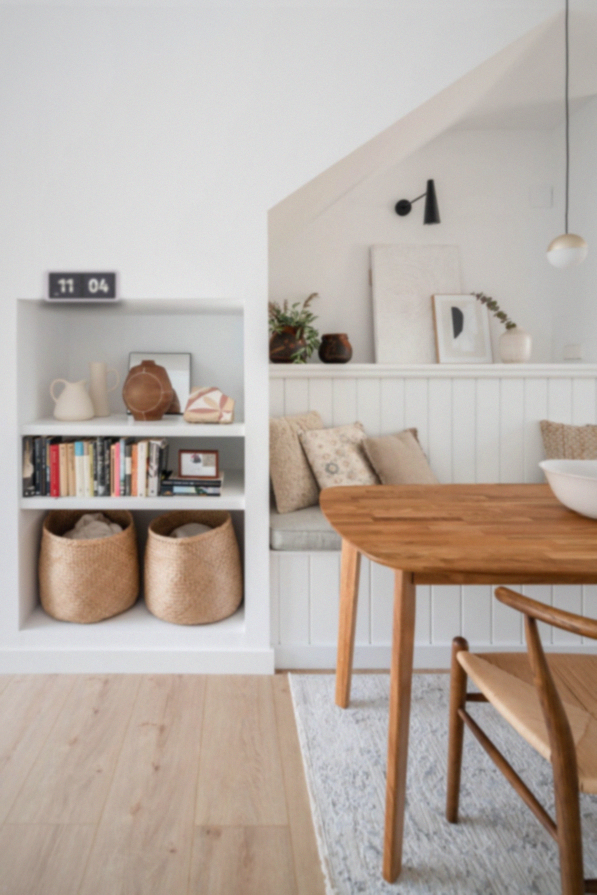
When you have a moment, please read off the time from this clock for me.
11:04
